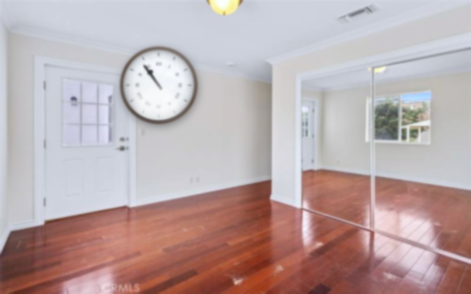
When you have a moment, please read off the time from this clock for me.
10:54
